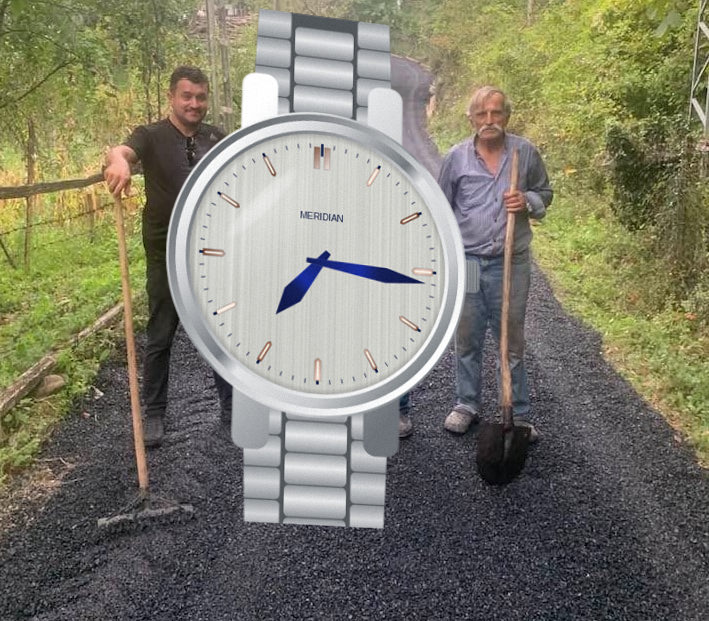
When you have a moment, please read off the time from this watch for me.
7:16
